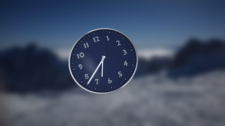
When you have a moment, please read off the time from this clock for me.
6:38
